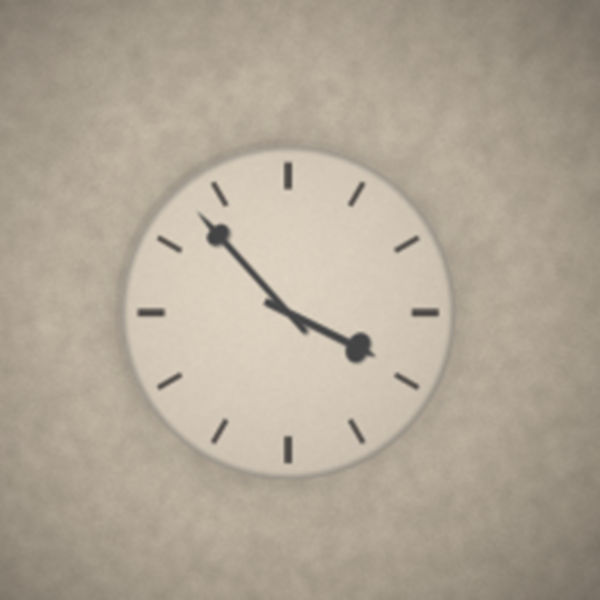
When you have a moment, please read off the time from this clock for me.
3:53
